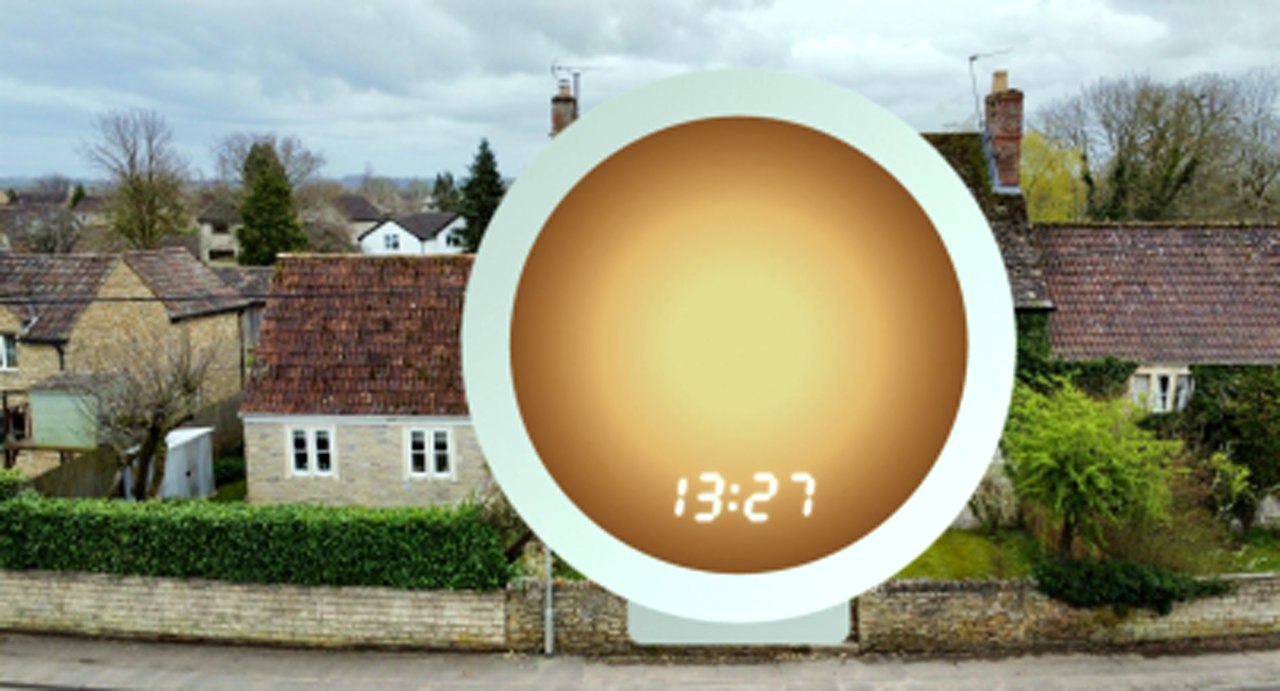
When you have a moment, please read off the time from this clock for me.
13:27
